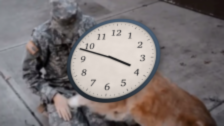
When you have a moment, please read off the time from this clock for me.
3:48
